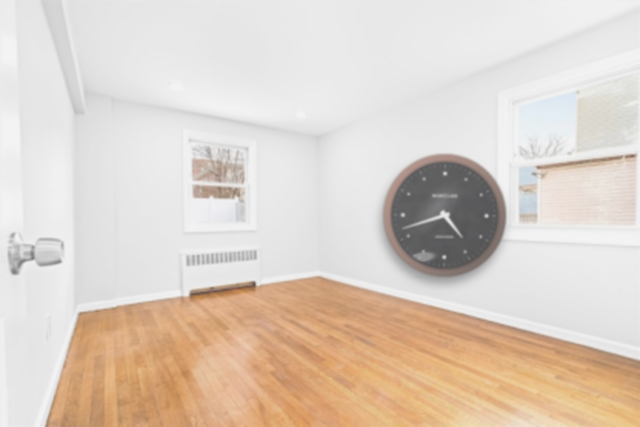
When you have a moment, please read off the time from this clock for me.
4:42
